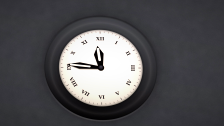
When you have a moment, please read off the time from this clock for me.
11:46
